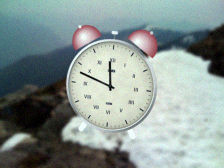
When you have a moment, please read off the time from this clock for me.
11:48
